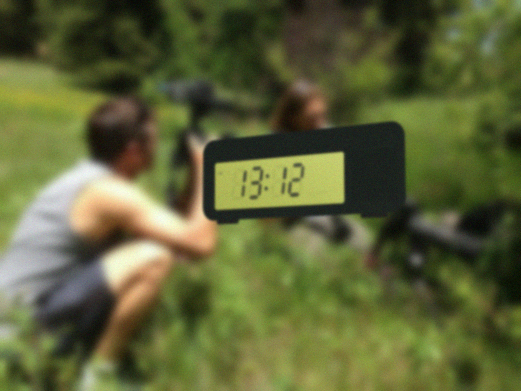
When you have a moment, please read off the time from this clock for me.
13:12
